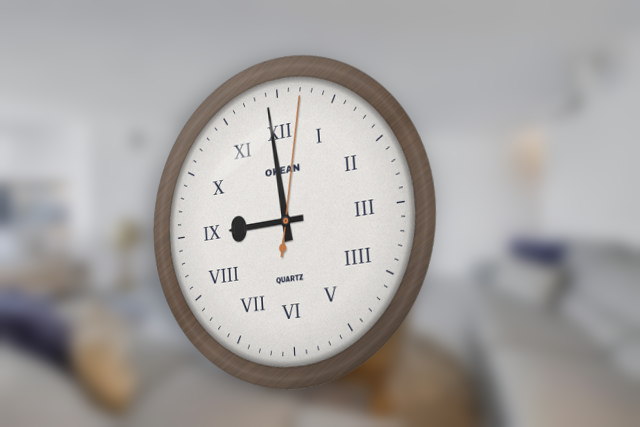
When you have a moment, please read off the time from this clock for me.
8:59:02
